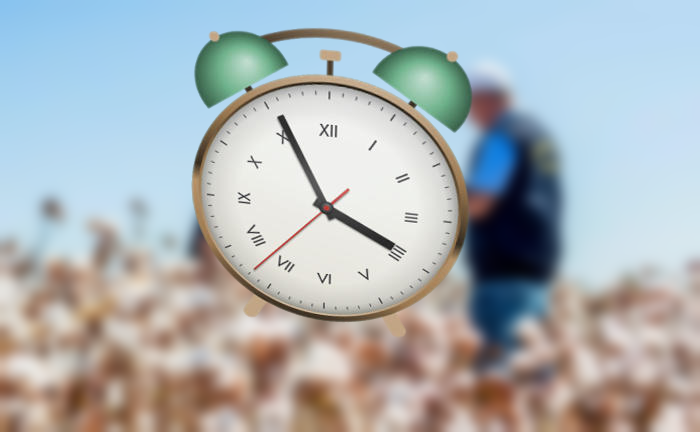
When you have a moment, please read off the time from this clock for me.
3:55:37
